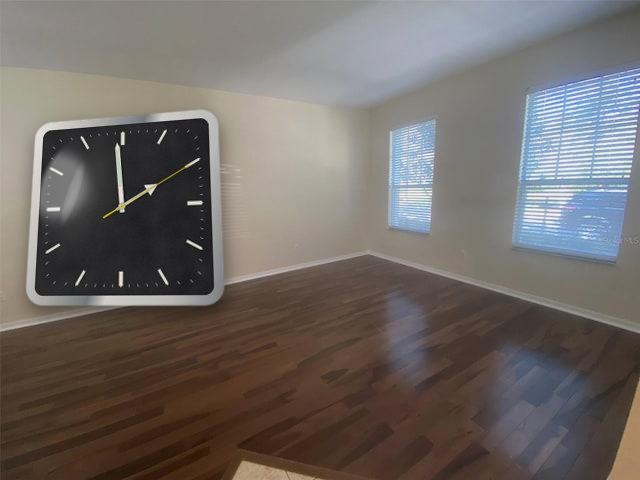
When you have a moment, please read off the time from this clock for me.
1:59:10
